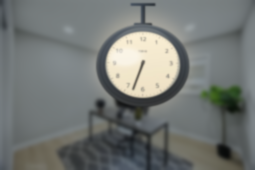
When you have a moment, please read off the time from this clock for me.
6:33
